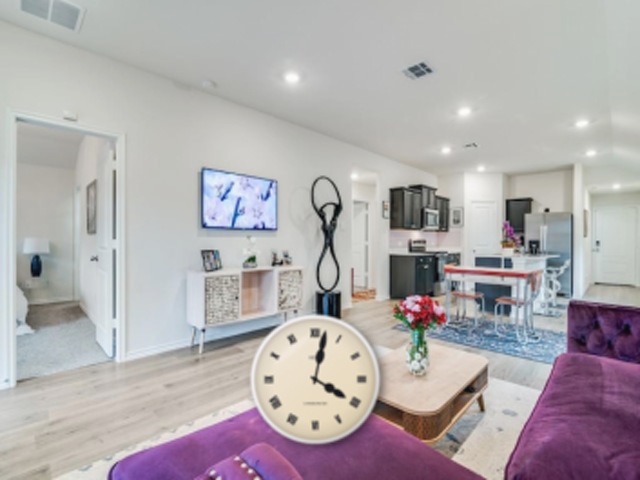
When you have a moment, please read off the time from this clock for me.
4:02
